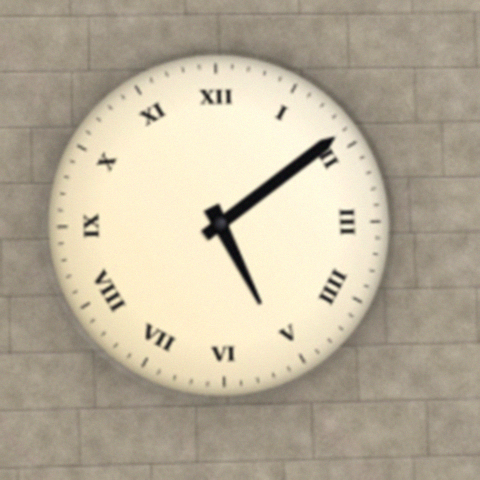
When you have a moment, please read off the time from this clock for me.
5:09
